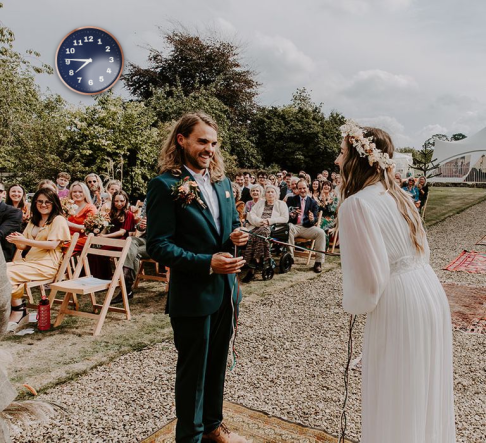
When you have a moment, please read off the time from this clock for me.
7:46
